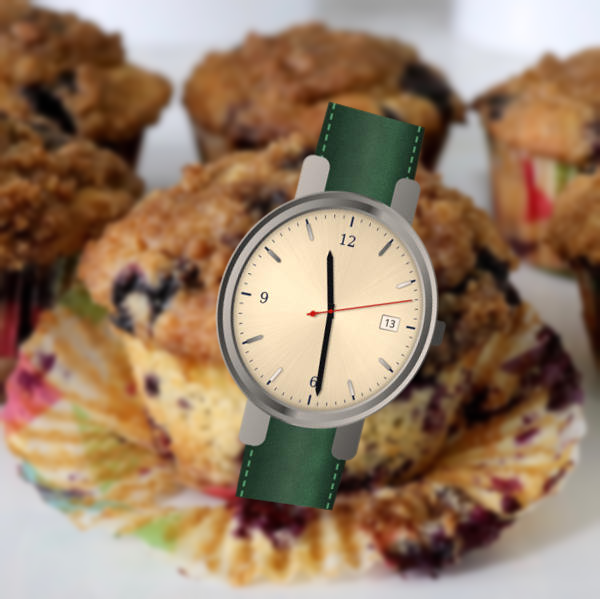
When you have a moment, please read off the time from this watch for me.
11:29:12
